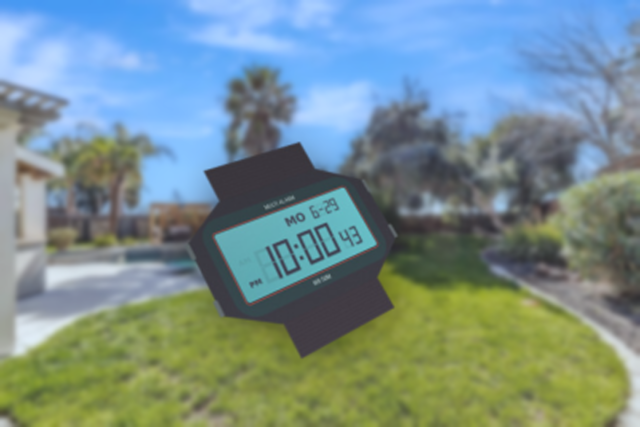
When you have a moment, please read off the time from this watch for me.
10:00:43
